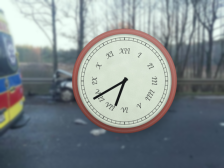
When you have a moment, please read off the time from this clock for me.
6:40
